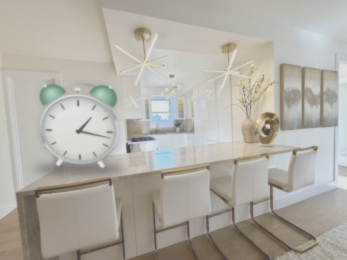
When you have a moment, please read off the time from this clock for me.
1:17
